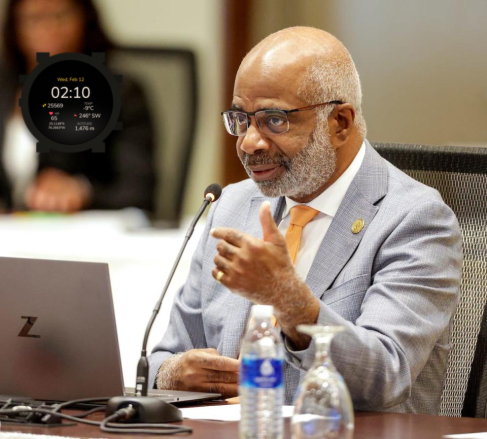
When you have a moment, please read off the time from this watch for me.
2:10
